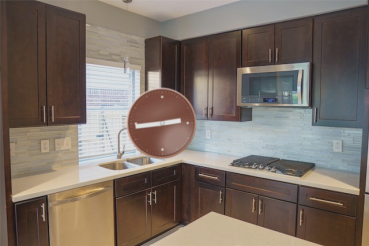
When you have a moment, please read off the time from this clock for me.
2:44
